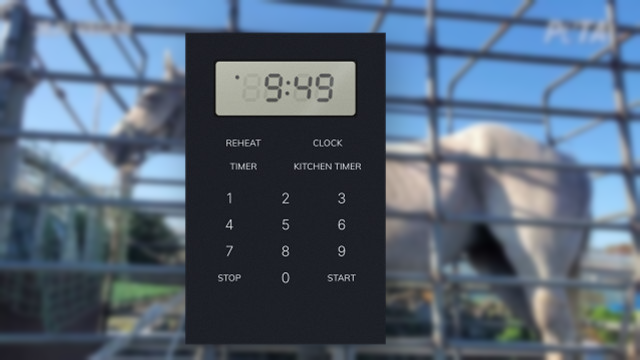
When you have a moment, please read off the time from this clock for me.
9:49
